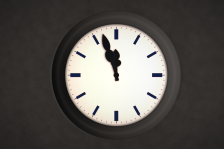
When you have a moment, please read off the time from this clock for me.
11:57
